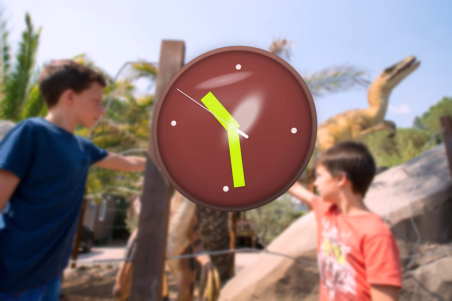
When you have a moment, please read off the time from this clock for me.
10:27:50
